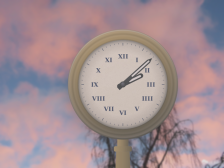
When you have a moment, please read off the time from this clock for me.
2:08
